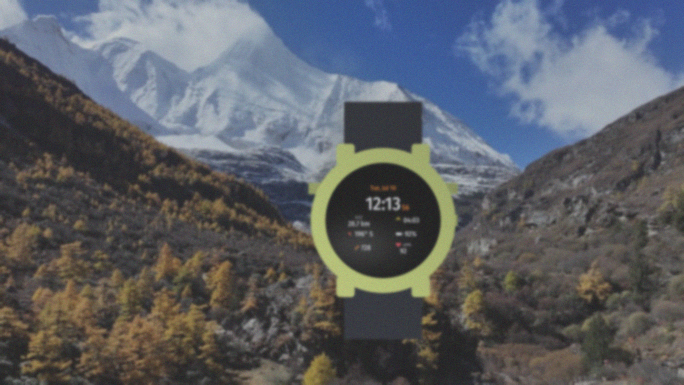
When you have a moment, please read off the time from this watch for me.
12:13
